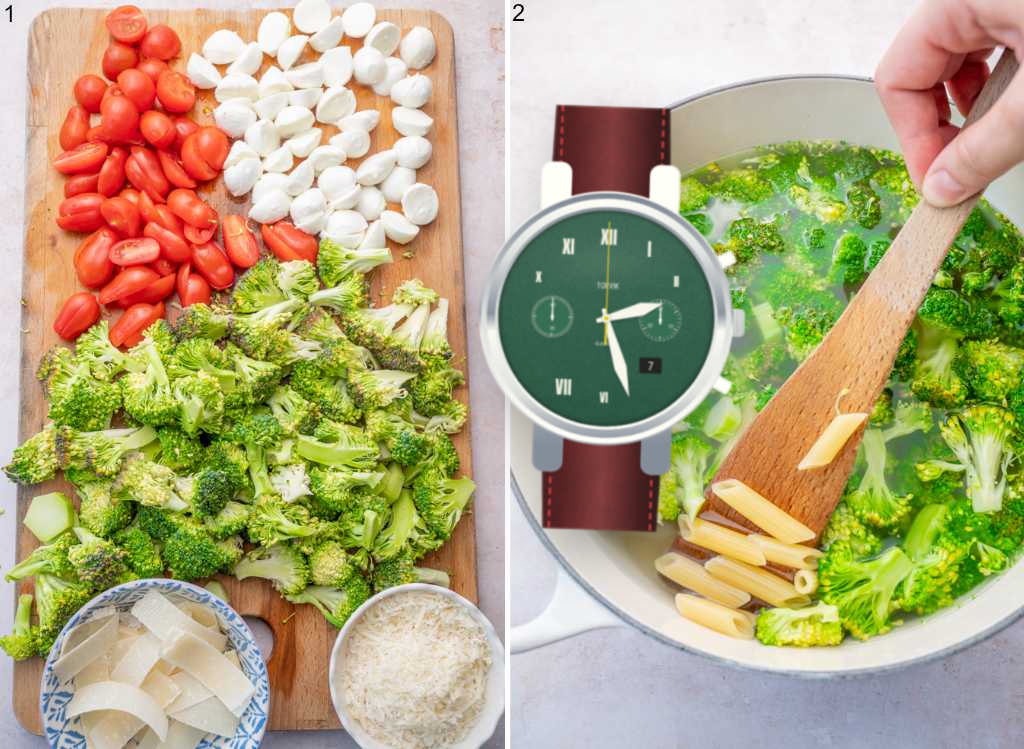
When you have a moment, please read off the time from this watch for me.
2:27
